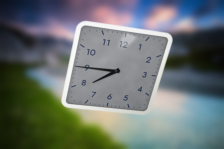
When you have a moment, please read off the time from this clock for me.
7:45
